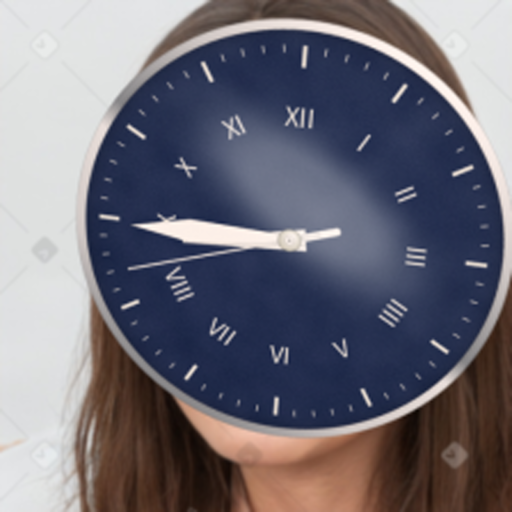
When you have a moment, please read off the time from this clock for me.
8:44:42
